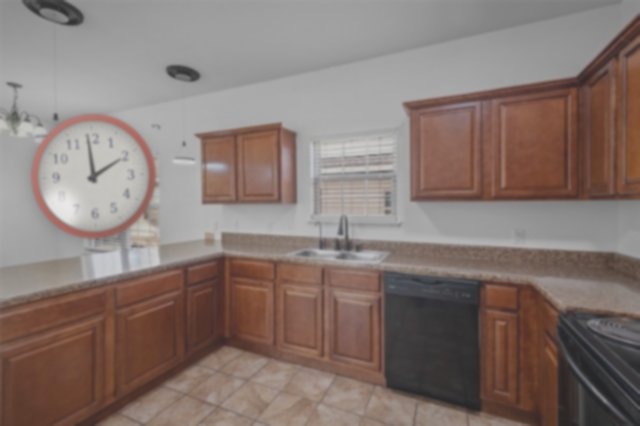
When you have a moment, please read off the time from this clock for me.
1:59
